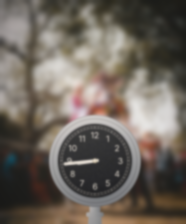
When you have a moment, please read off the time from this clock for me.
8:44
